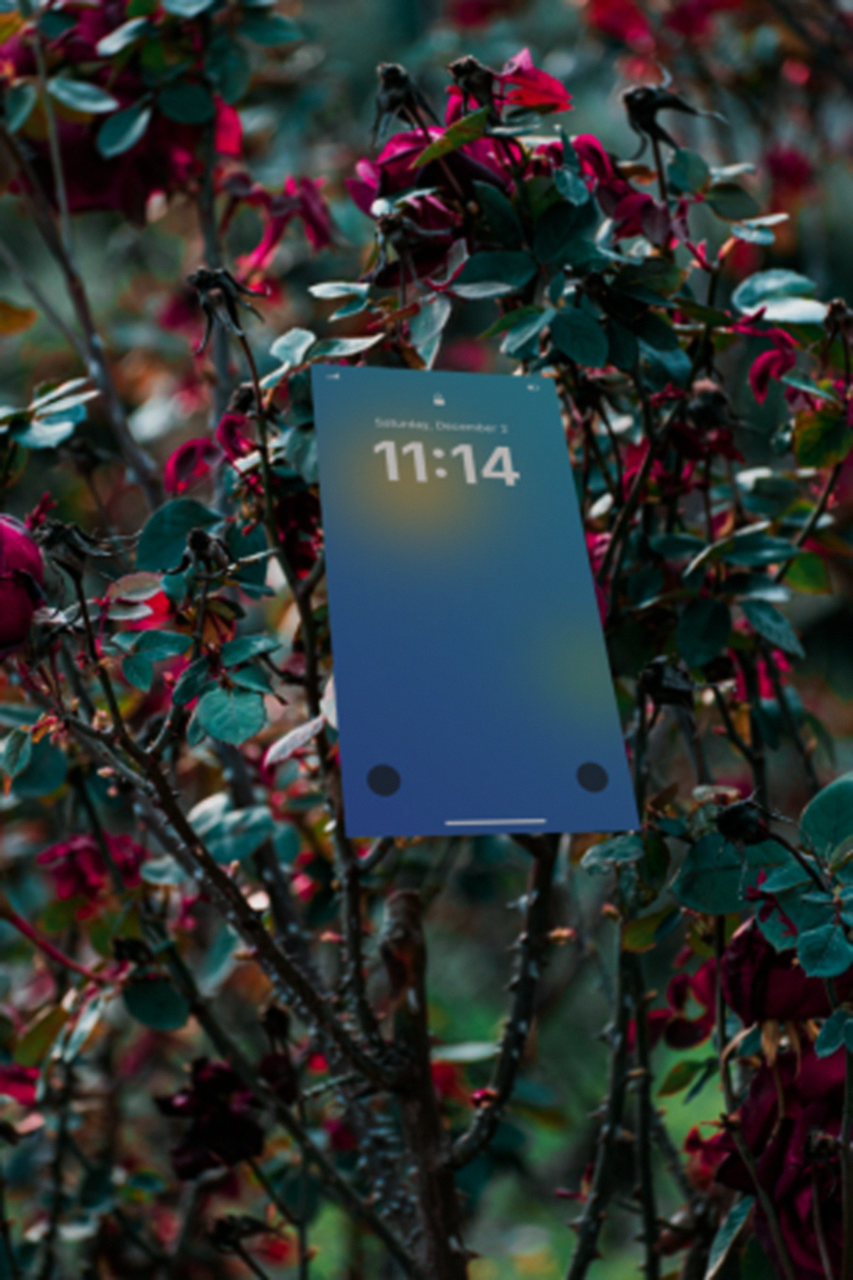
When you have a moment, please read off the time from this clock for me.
11:14
